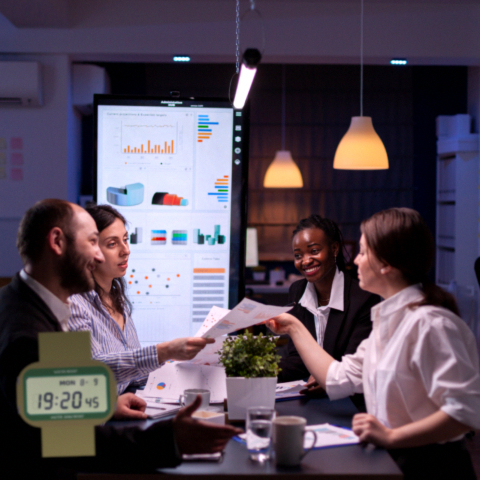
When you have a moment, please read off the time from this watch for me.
19:20
